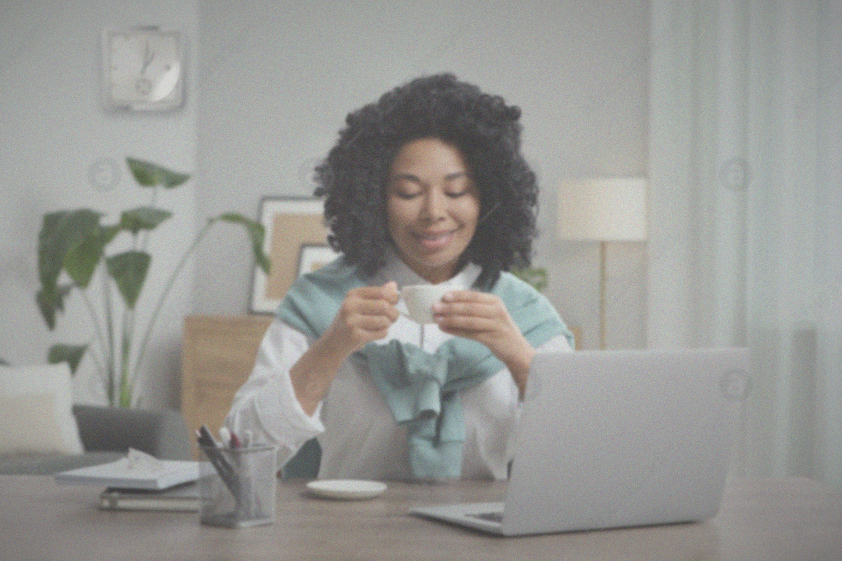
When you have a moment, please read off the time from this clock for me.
1:01
